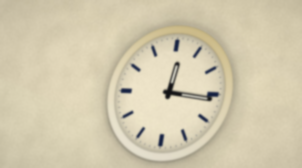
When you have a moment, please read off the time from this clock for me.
12:16
